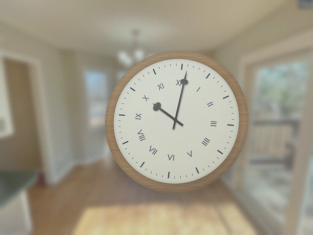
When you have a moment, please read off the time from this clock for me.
10:01
